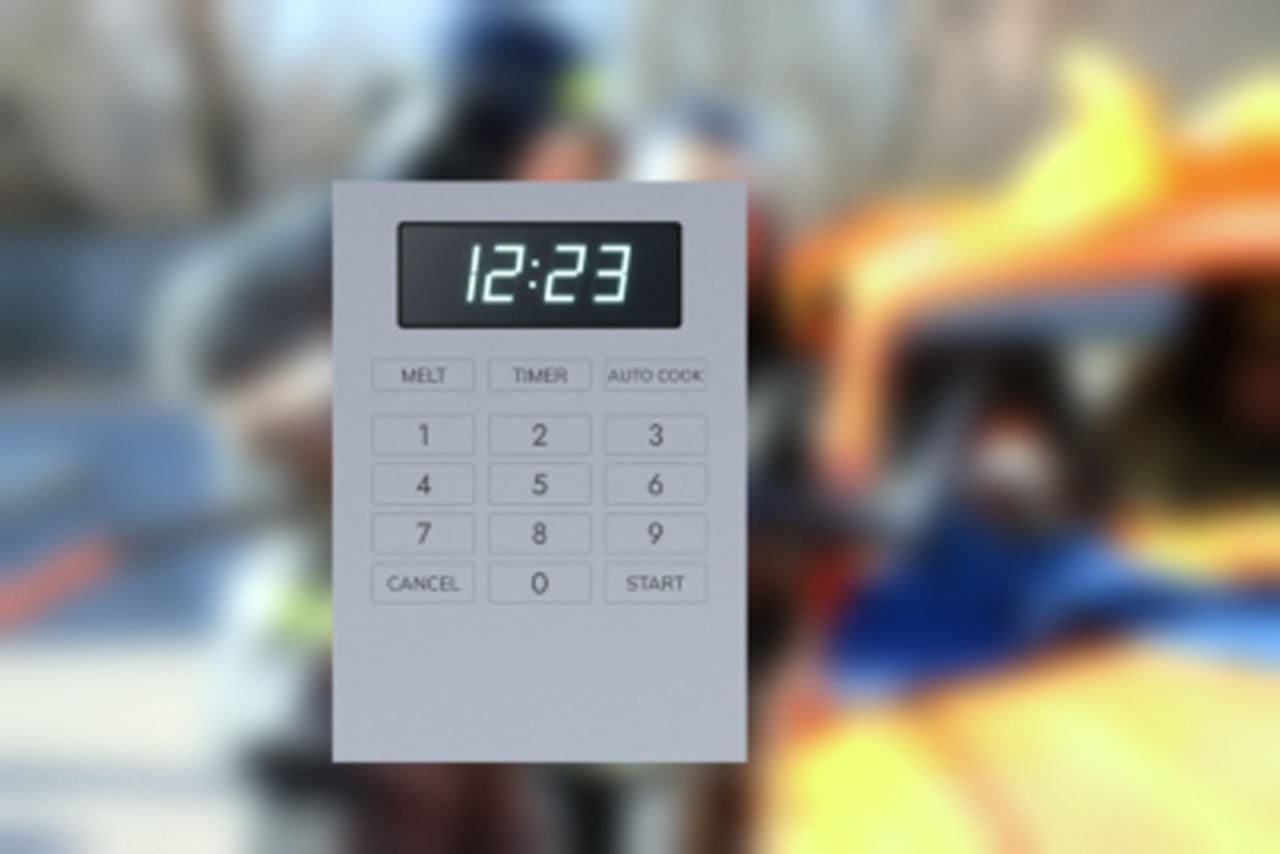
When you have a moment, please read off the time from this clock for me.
12:23
